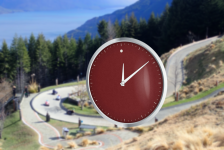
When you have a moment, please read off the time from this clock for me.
12:09
